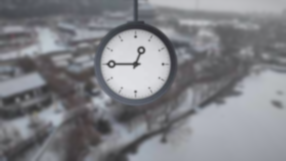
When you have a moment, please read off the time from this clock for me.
12:45
